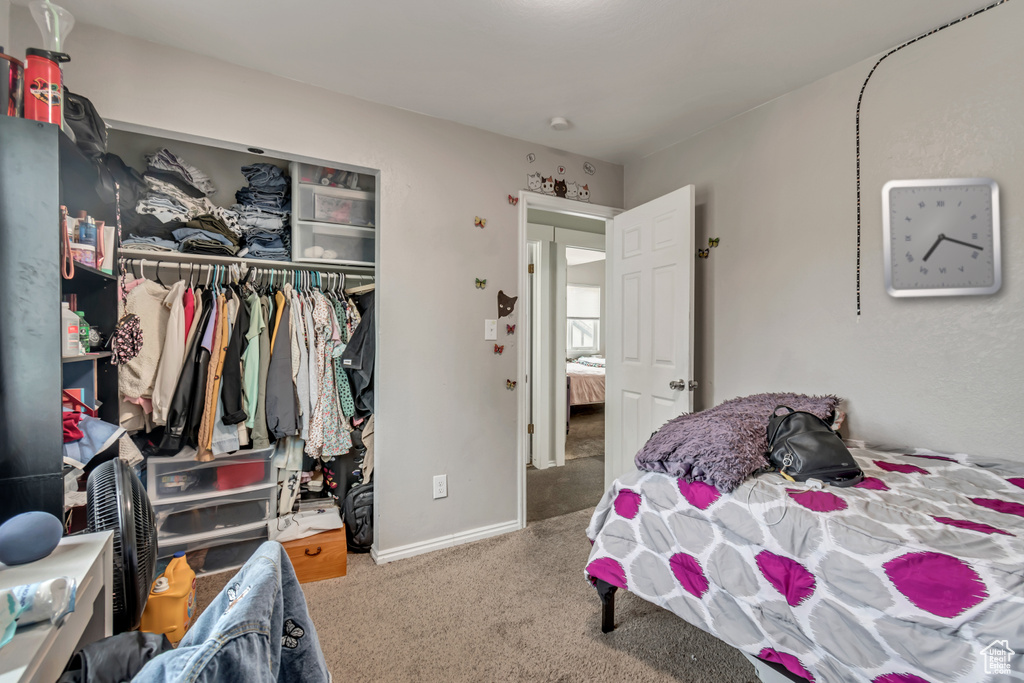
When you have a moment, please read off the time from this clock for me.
7:18
